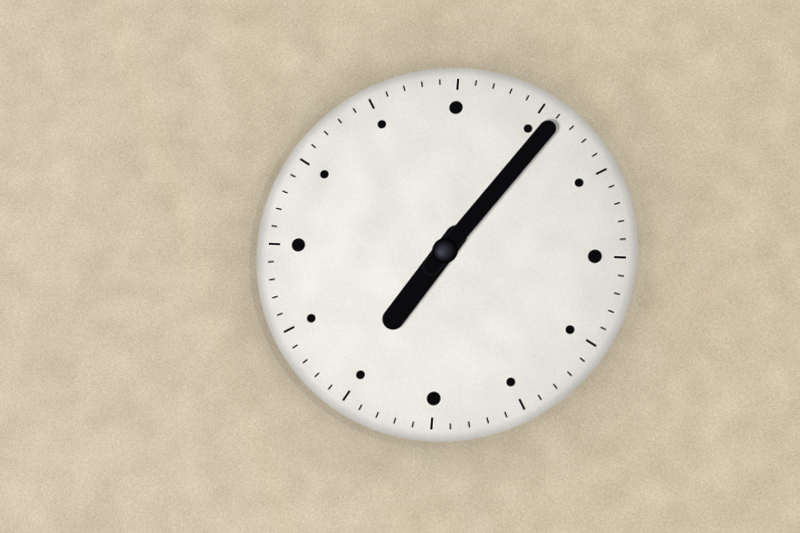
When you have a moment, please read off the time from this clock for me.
7:06
